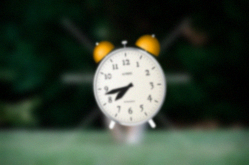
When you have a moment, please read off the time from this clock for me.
7:43
